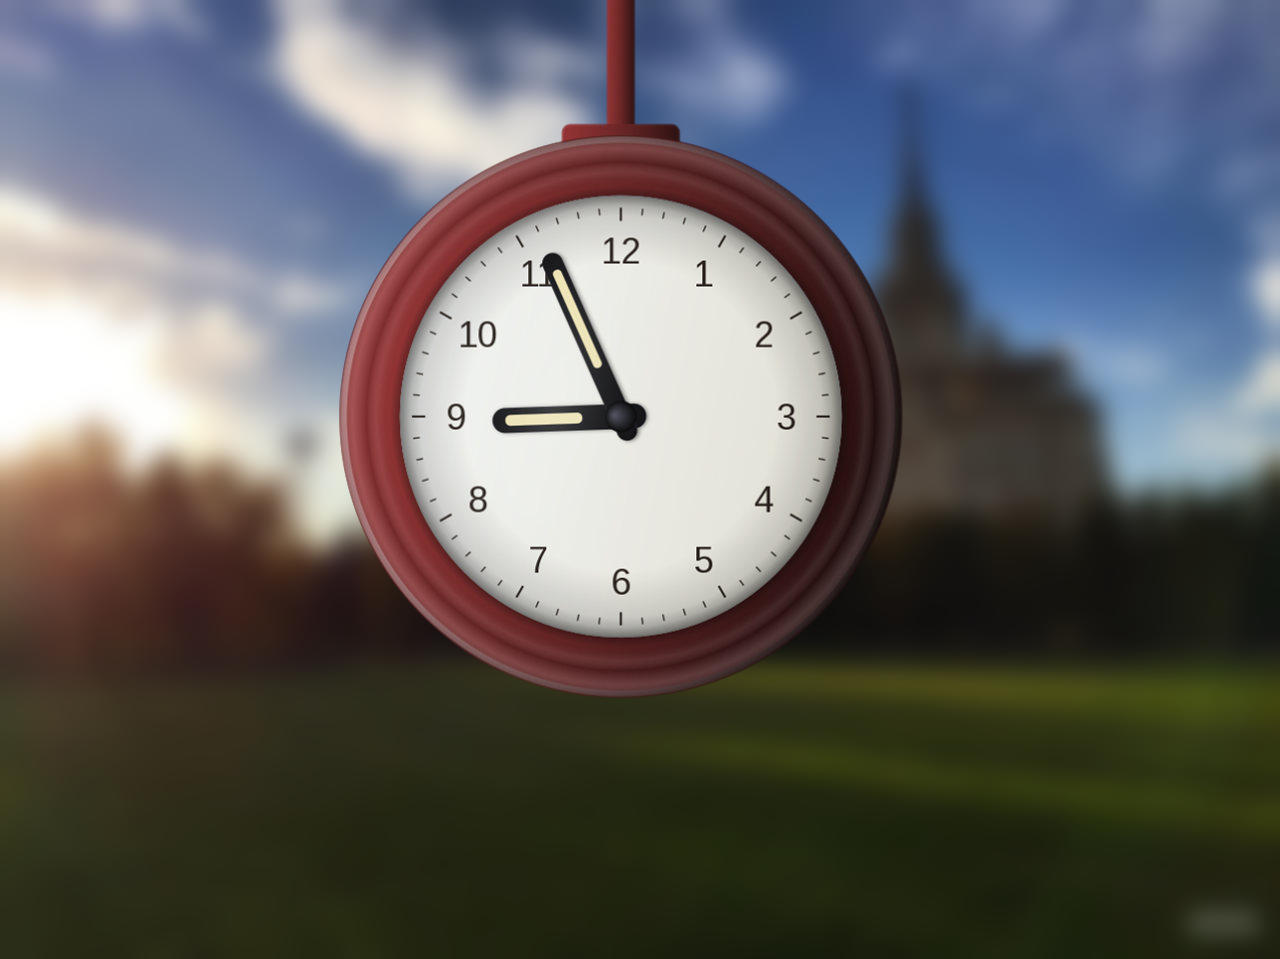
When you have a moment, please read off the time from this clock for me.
8:56
